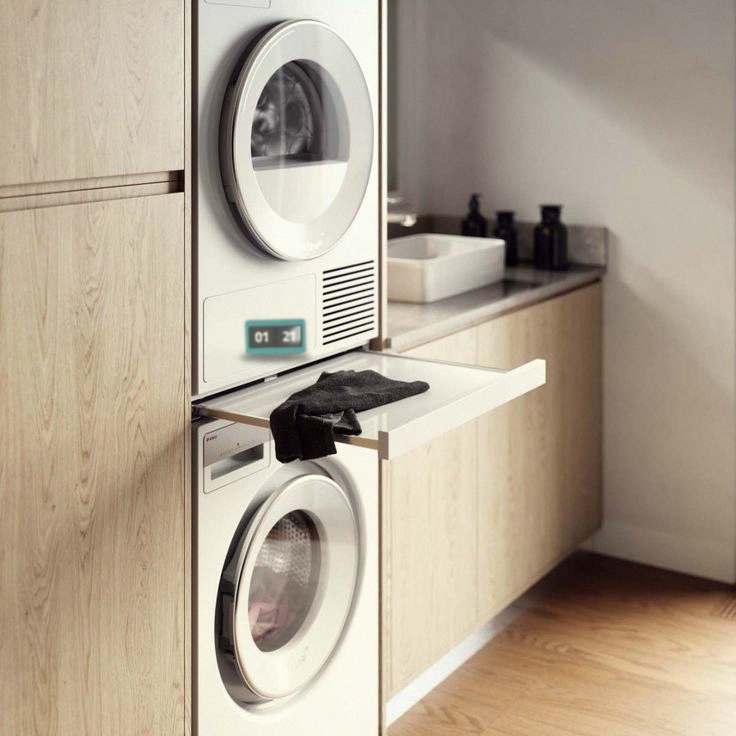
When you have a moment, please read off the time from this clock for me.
1:21
